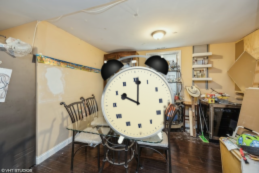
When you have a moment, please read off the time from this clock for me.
10:01
